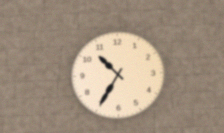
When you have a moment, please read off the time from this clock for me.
10:35
